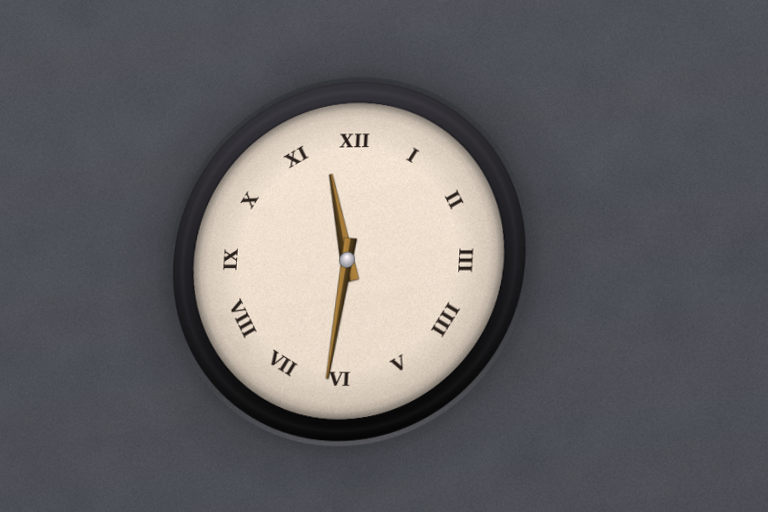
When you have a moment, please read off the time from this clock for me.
11:31
